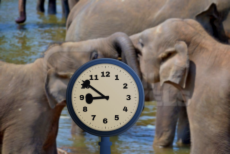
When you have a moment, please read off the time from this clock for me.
8:51
